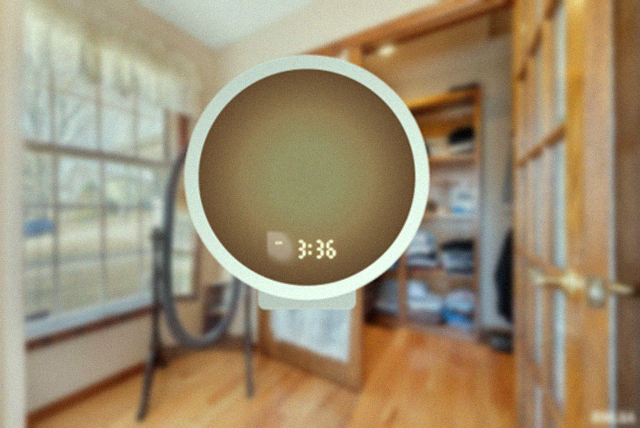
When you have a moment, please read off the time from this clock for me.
3:36
